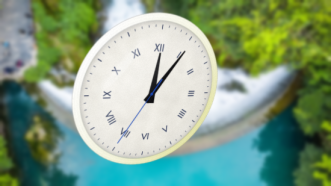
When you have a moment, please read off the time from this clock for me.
12:05:35
